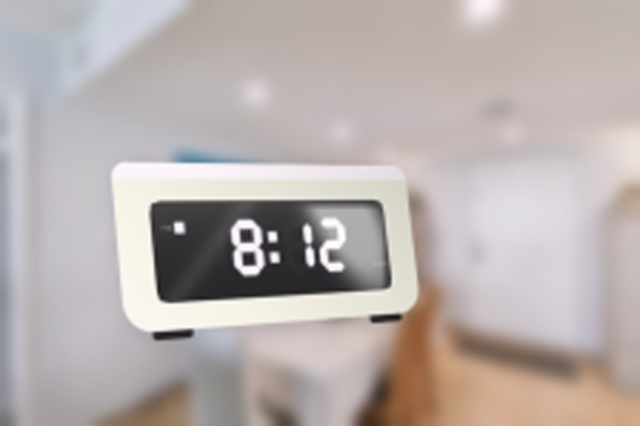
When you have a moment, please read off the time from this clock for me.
8:12
